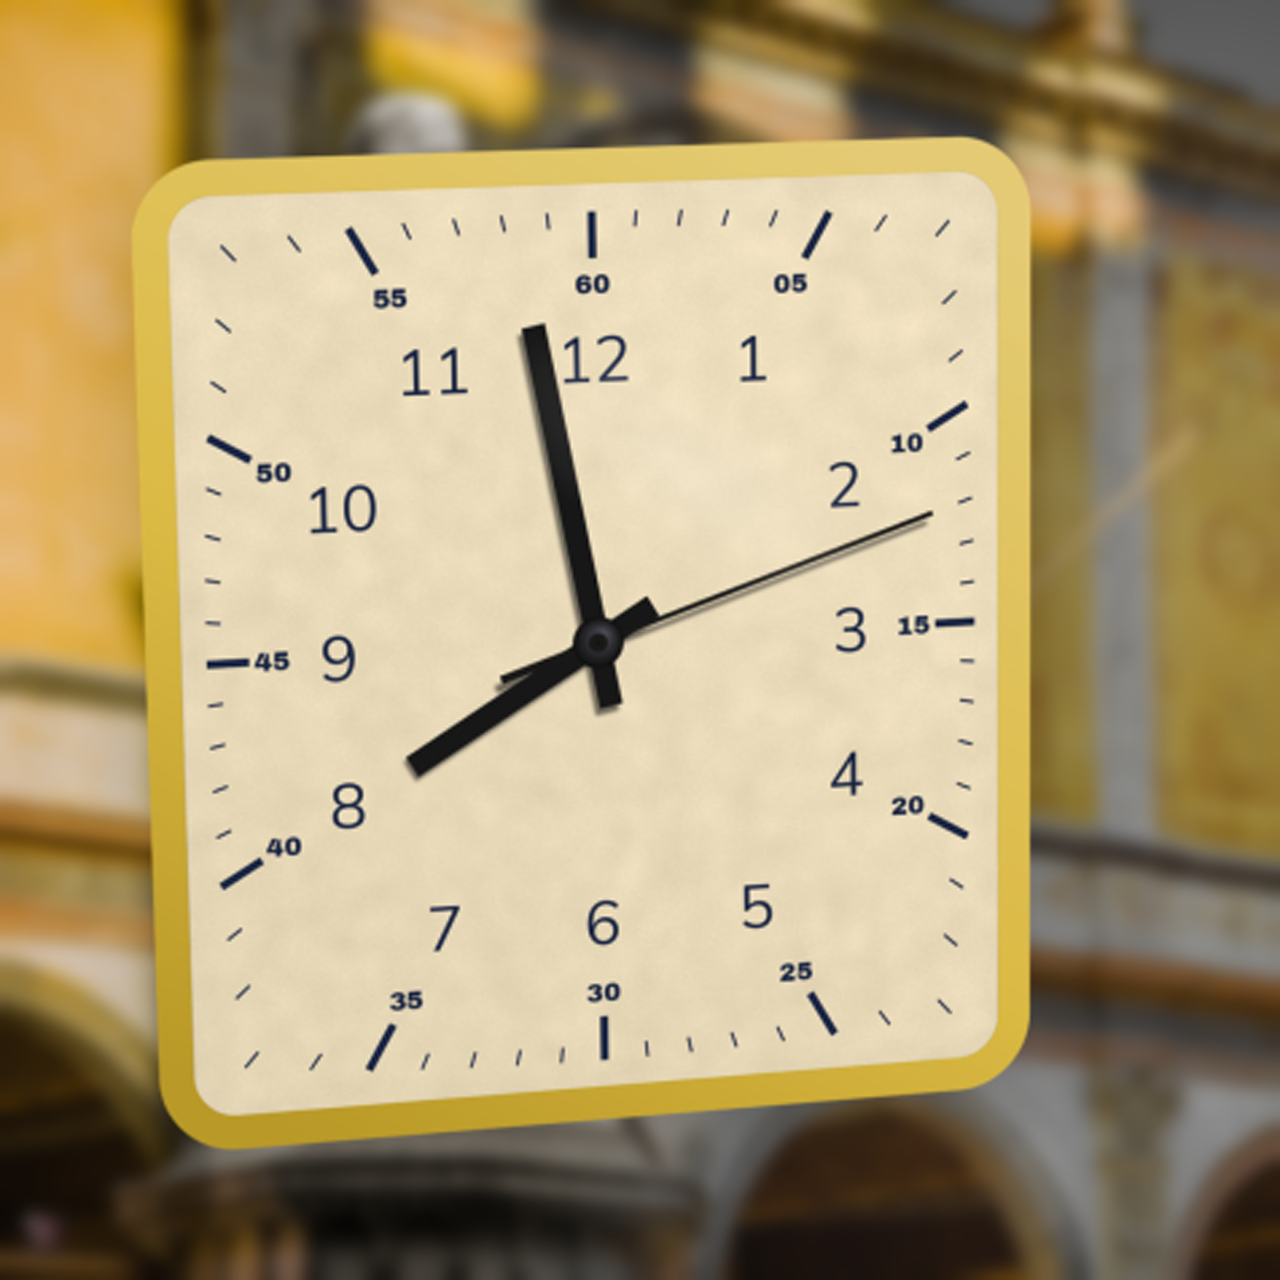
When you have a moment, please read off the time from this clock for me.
7:58:12
